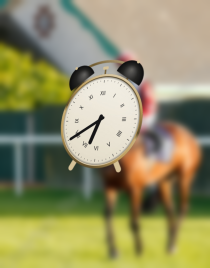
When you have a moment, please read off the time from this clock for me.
6:40
